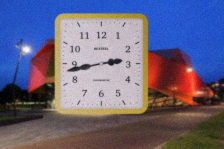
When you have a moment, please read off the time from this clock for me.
2:43
